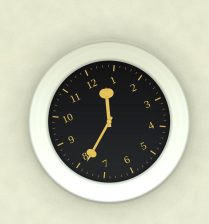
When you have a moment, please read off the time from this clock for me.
12:39
